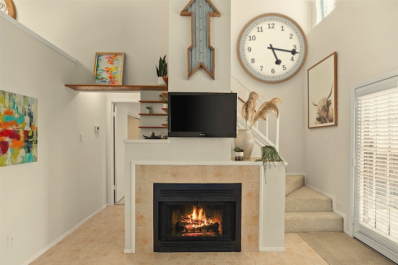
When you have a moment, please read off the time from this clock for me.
5:17
